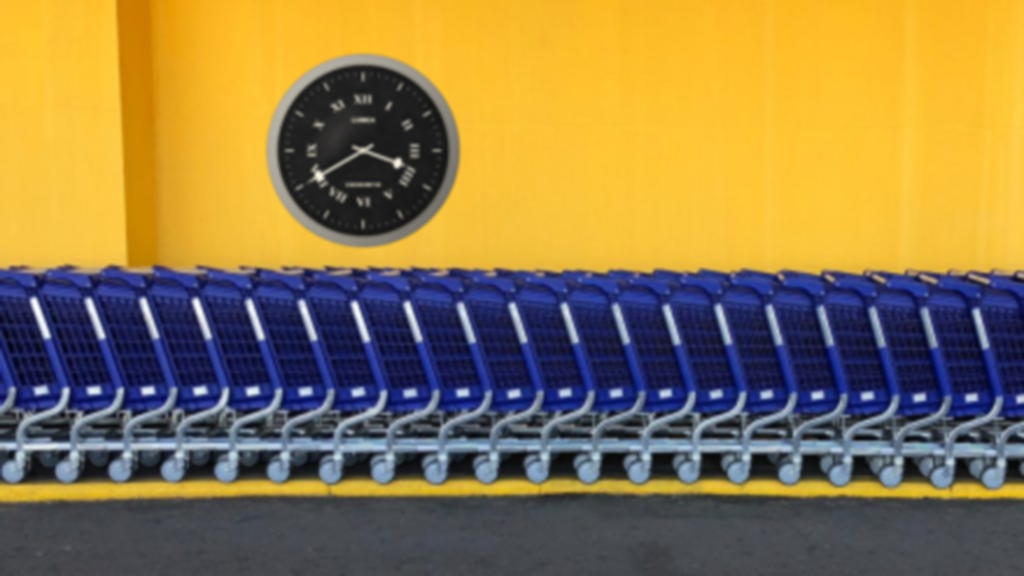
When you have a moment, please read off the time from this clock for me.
3:40
